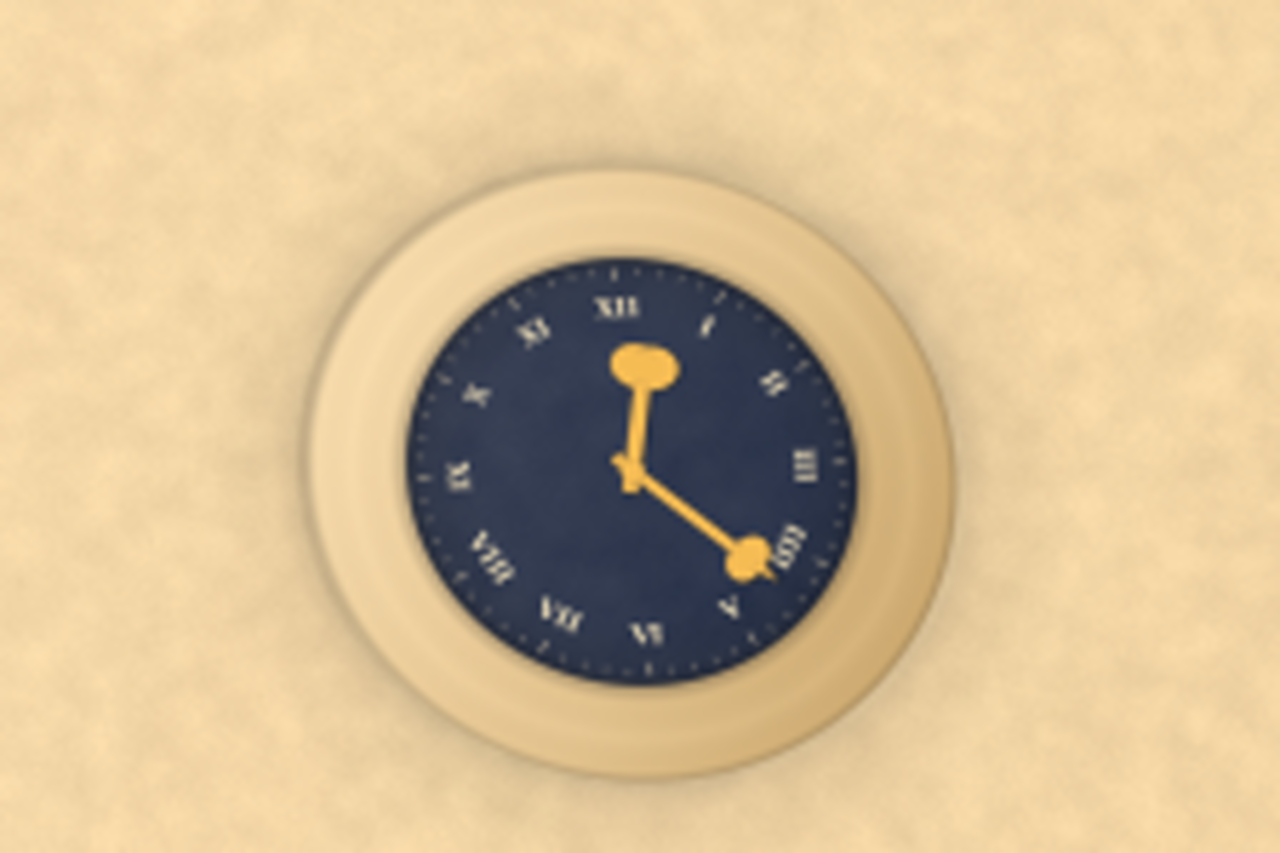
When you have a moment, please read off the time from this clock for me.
12:22
